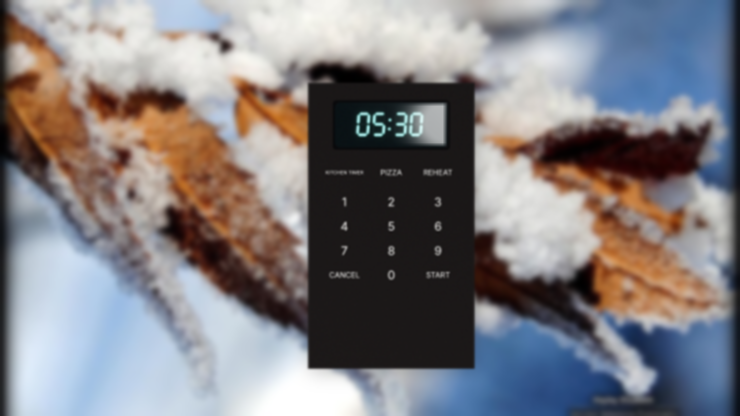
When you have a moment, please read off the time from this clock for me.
5:30
